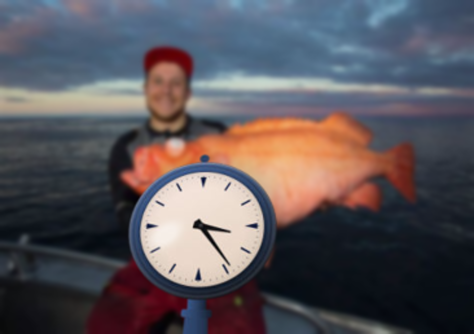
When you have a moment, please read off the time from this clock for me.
3:24
